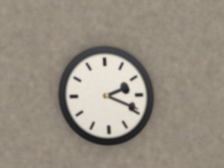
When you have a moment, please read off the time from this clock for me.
2:19
